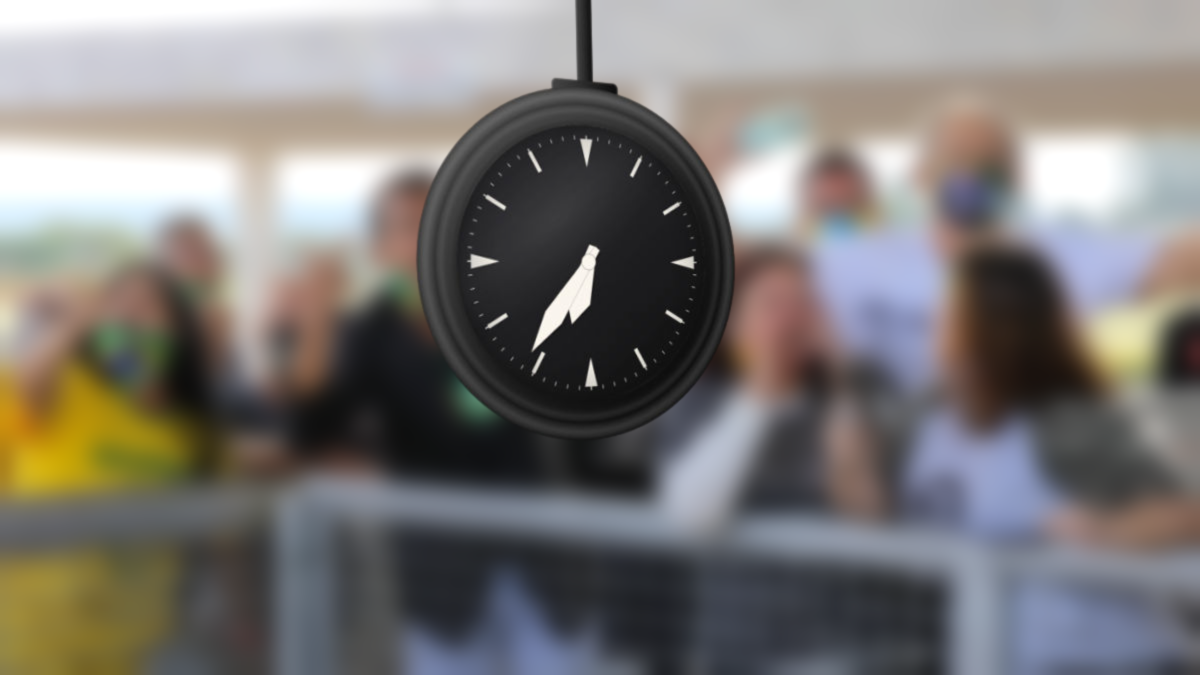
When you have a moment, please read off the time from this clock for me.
6:36
